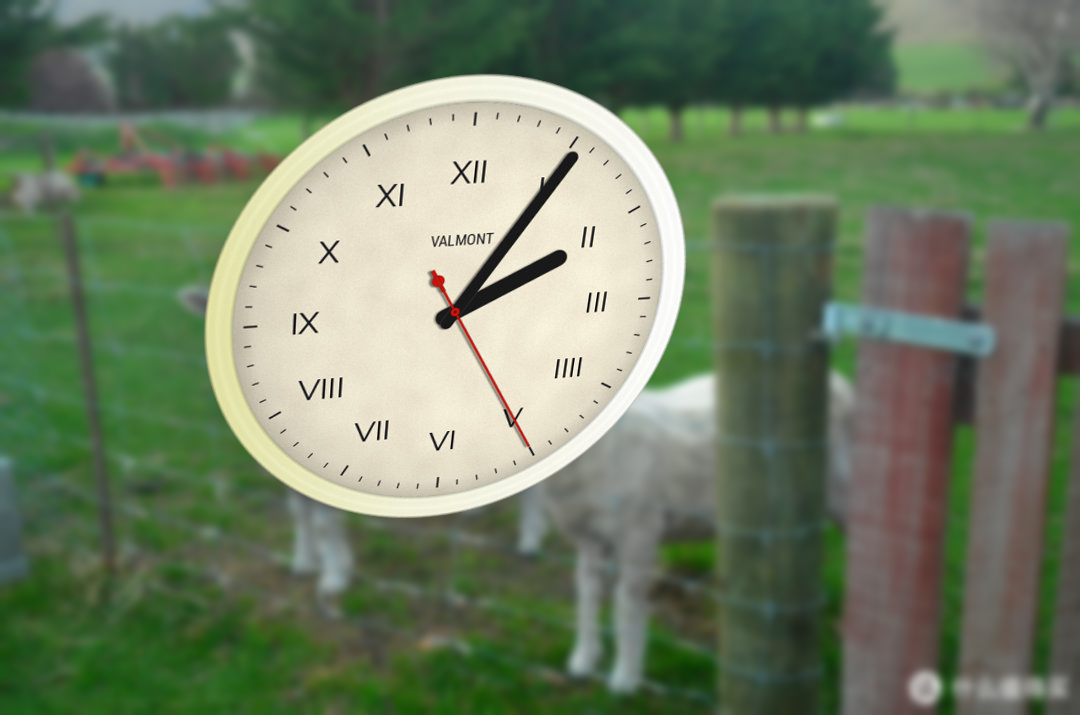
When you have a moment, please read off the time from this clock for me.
2:05:25
